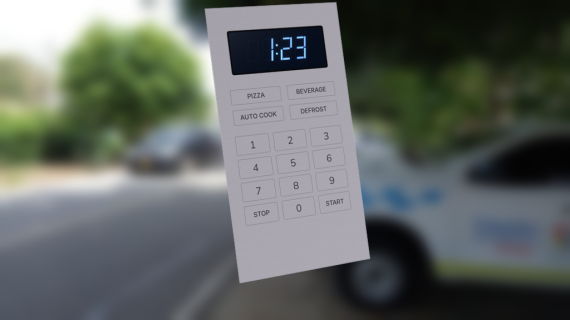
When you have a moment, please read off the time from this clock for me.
1:23
